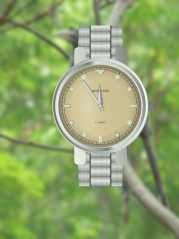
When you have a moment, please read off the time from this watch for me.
11:54
